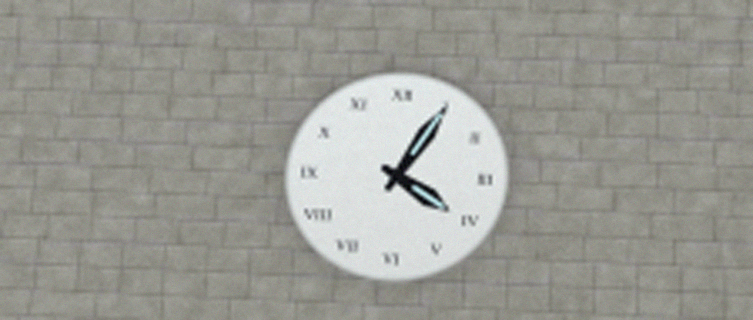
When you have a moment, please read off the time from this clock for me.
4:05
